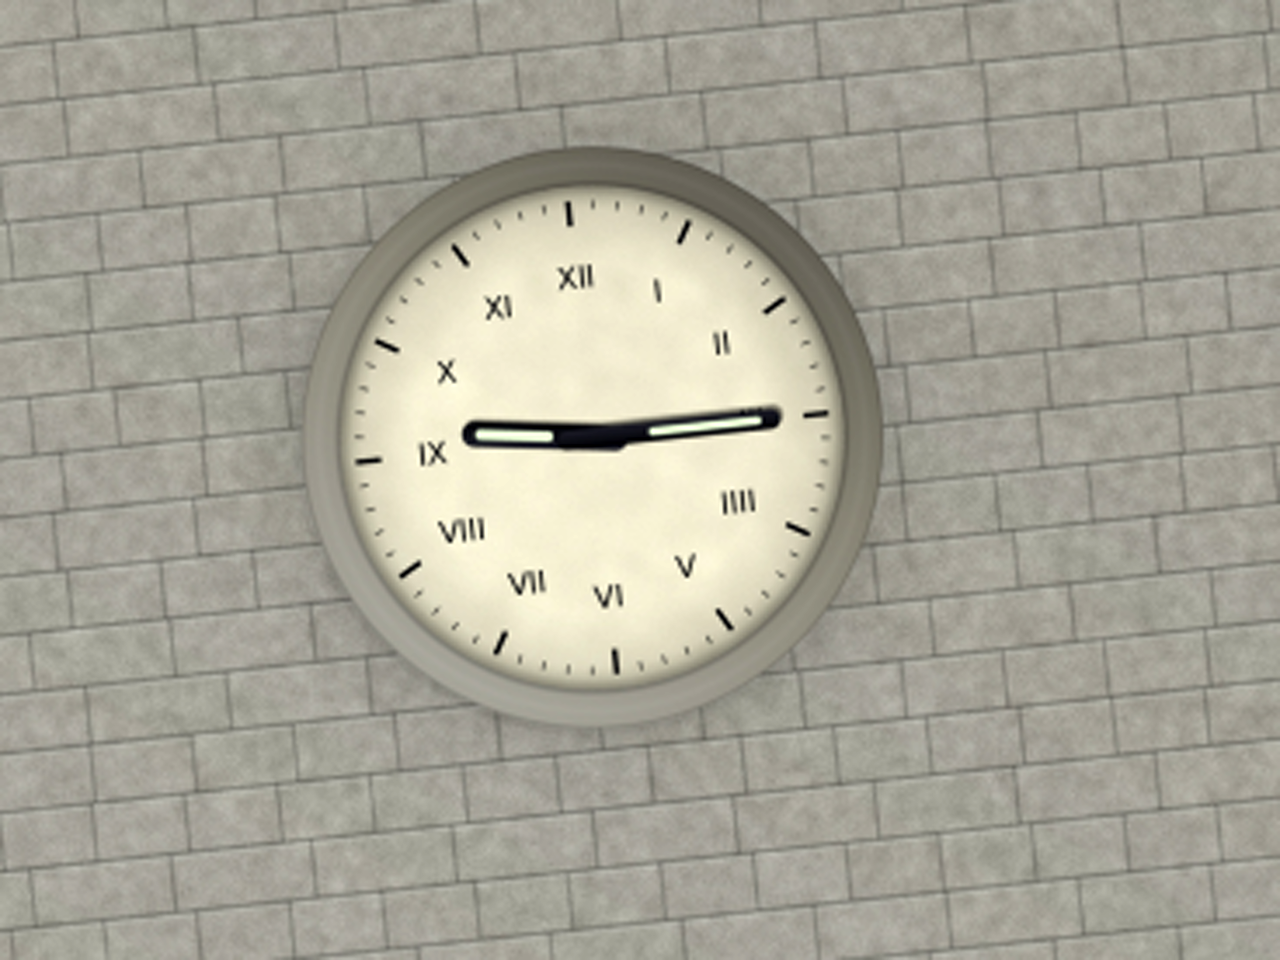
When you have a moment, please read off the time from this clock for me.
9:15
